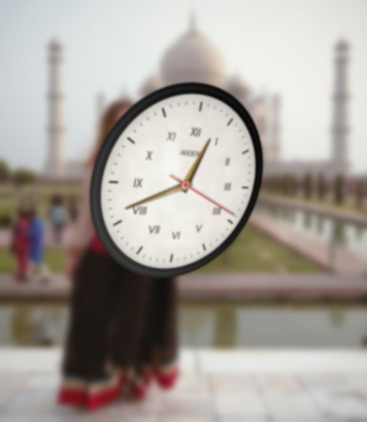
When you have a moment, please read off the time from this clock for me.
12:41:19
